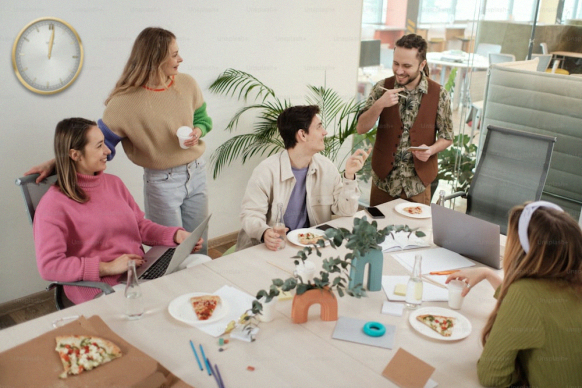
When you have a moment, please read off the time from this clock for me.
12:01
